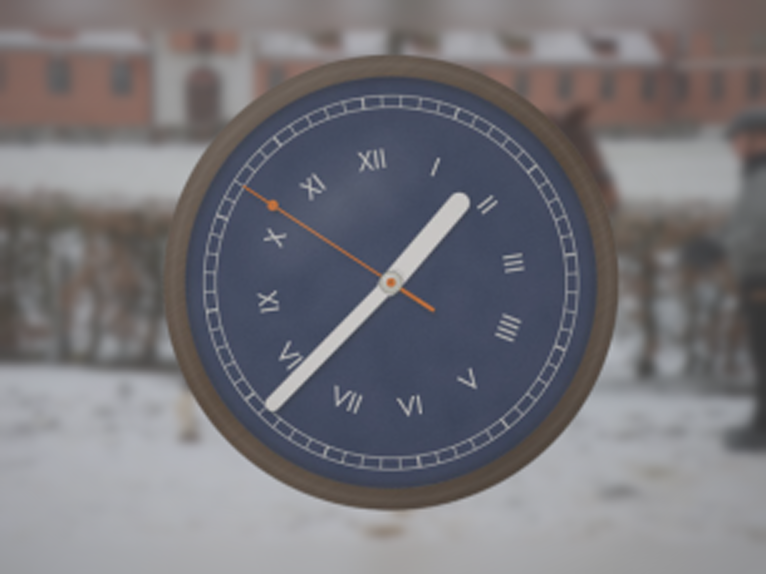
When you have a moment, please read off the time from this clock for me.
1:38:52
